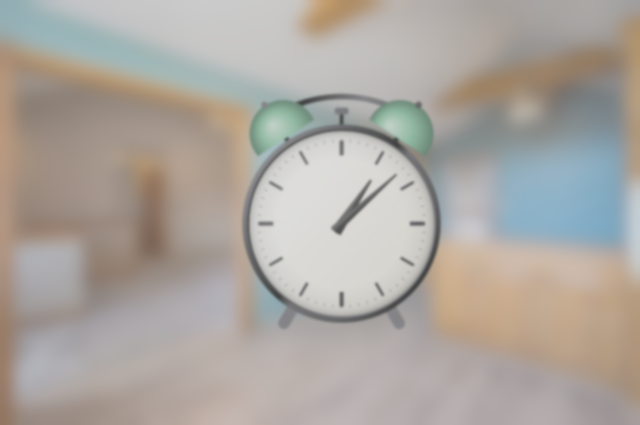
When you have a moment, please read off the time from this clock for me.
1:08
